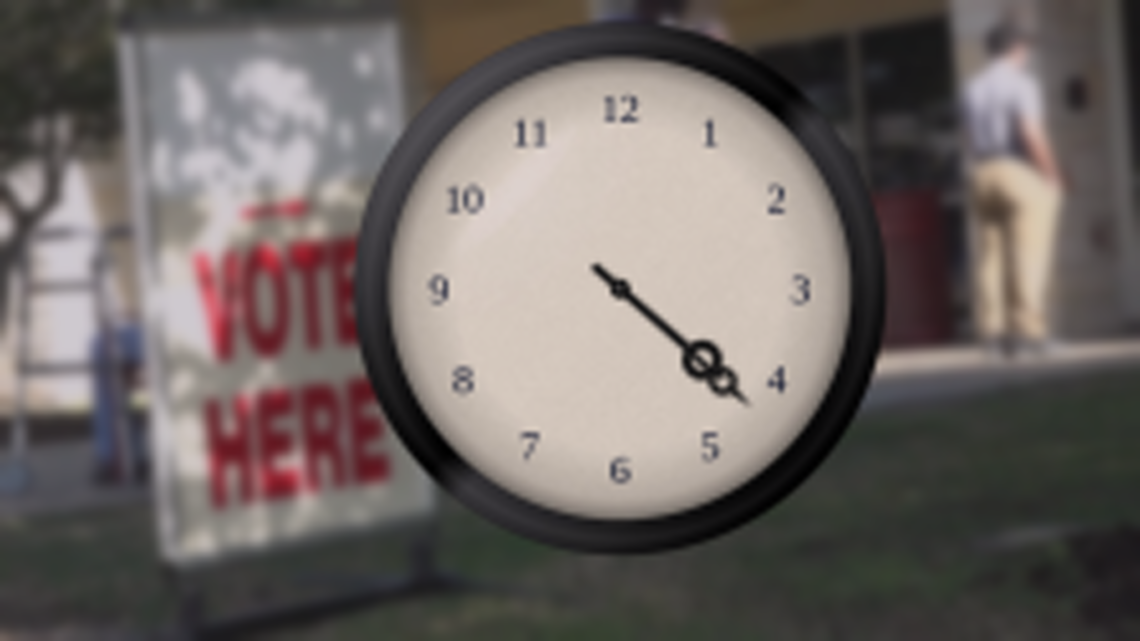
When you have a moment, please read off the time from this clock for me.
4:22
